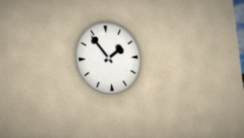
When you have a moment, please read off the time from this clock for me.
1:54
